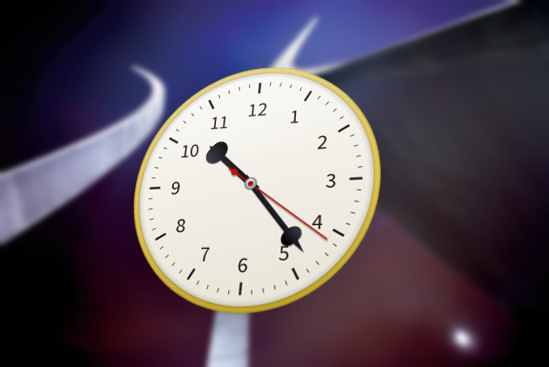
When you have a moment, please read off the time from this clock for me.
10:23:21
